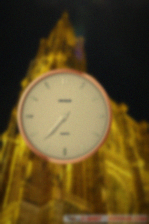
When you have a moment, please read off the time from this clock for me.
7:37
